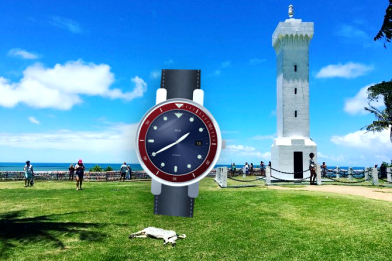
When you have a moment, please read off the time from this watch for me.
1:40
